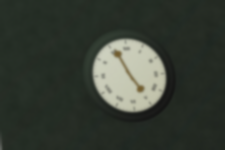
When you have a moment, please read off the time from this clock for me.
4:56
